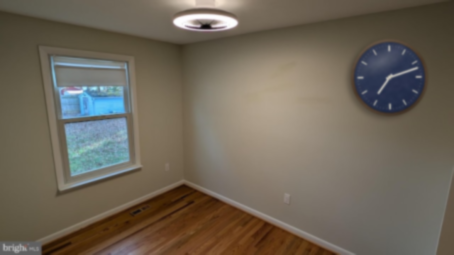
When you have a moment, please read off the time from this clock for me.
7:12
